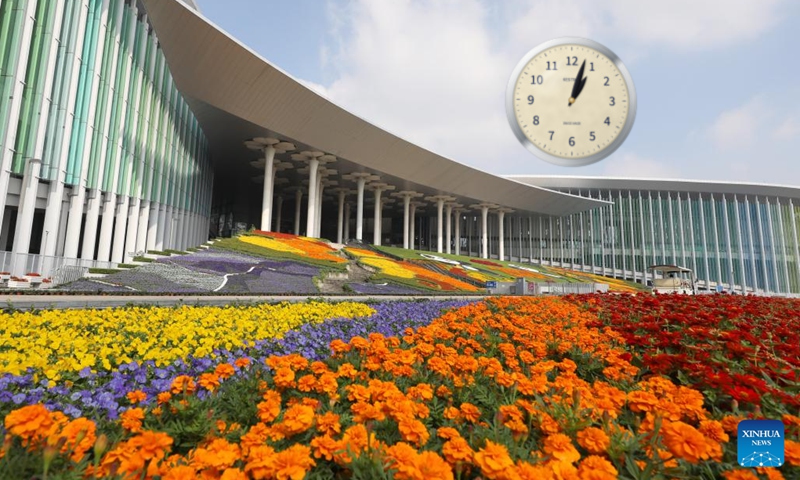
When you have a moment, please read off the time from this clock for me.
1:03
